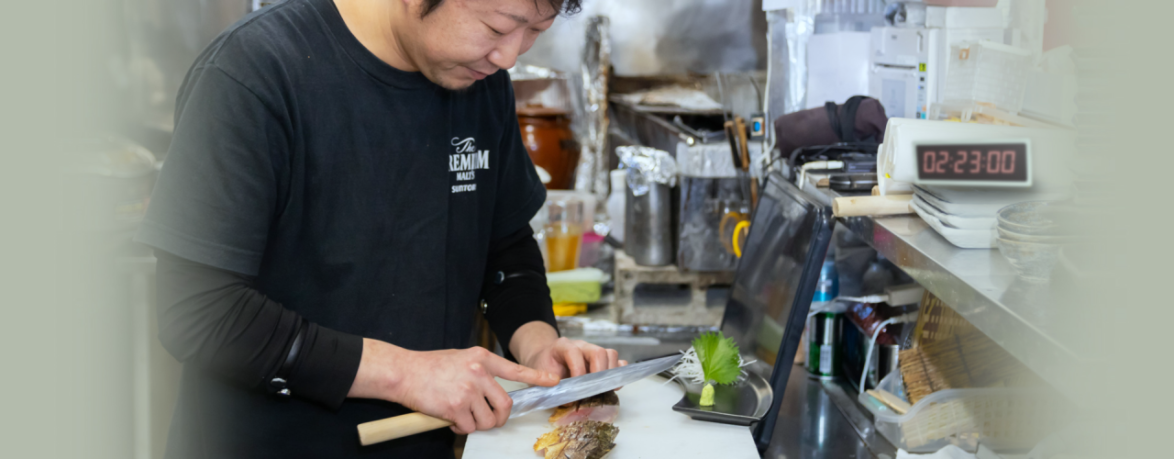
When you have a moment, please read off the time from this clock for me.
2:23:00
